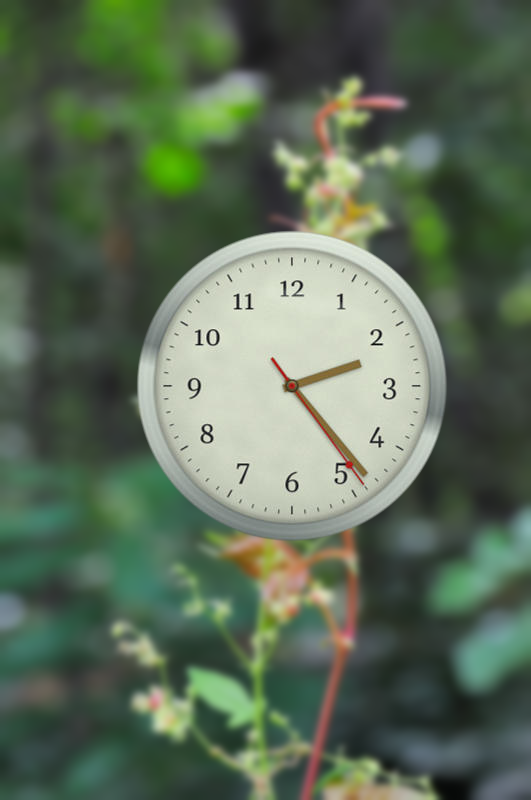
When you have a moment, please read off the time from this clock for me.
2:23:24
